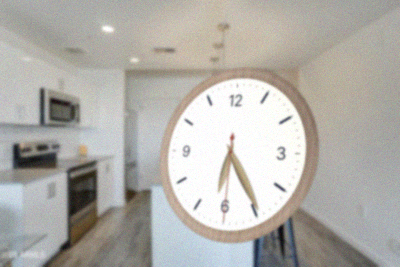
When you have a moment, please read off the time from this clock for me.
6:24:30
